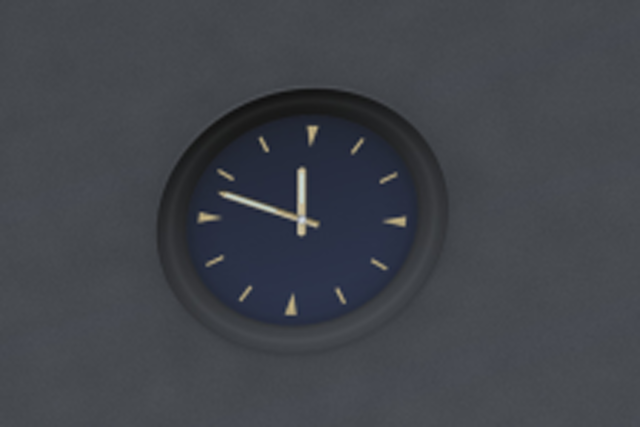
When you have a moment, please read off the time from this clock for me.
11:48
